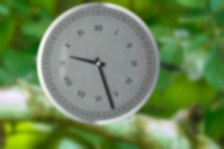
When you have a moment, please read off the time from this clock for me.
9:27
